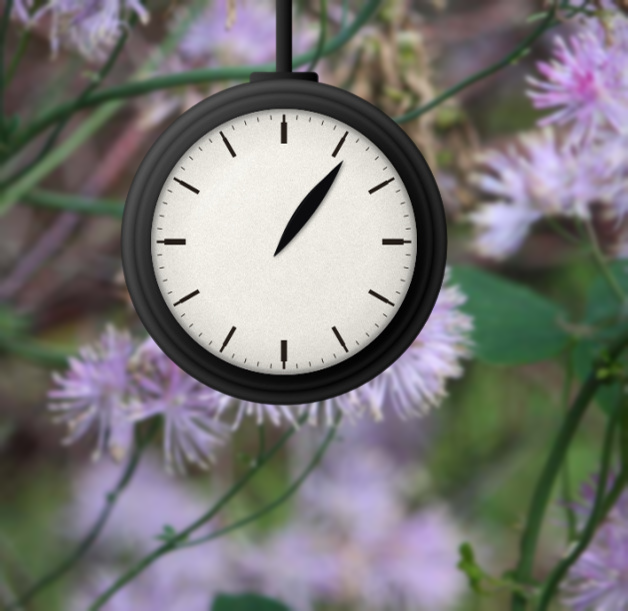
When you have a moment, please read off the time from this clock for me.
1:06
